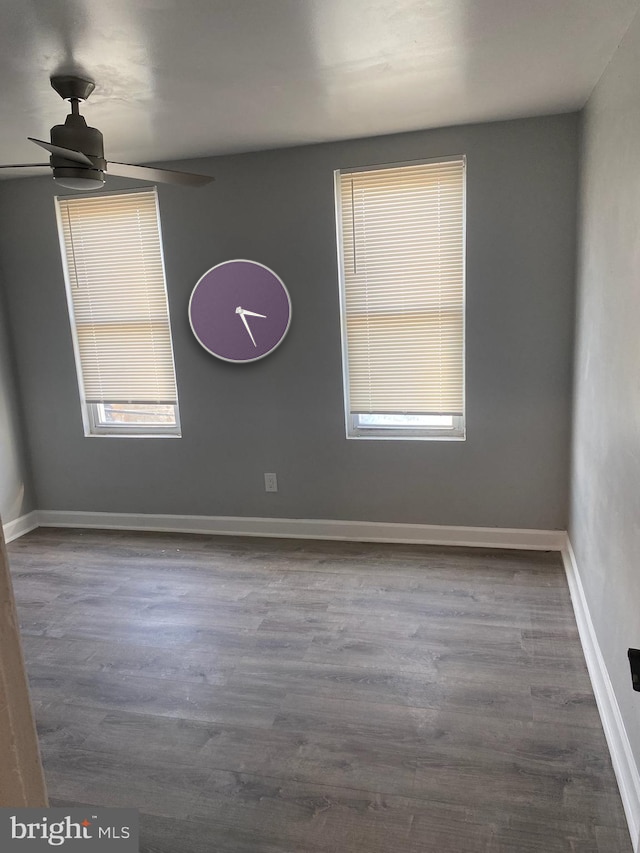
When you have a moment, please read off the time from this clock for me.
3:26
